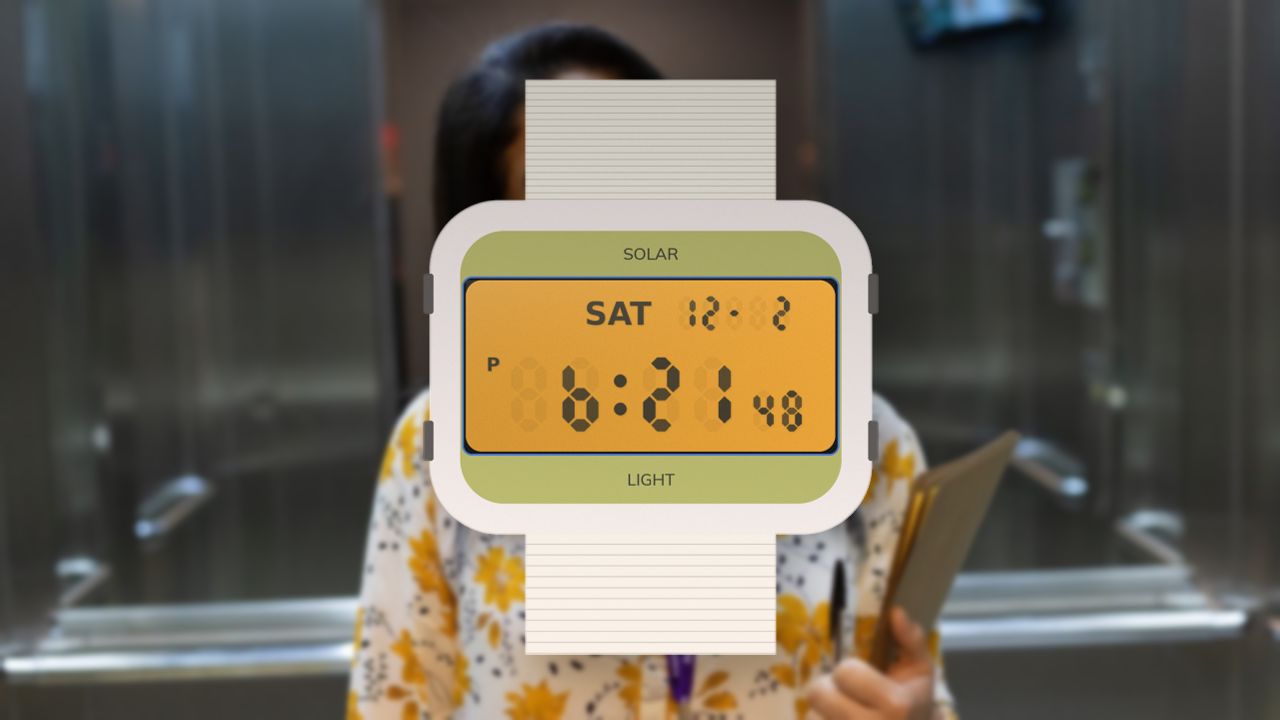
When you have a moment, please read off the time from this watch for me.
6:21:48
